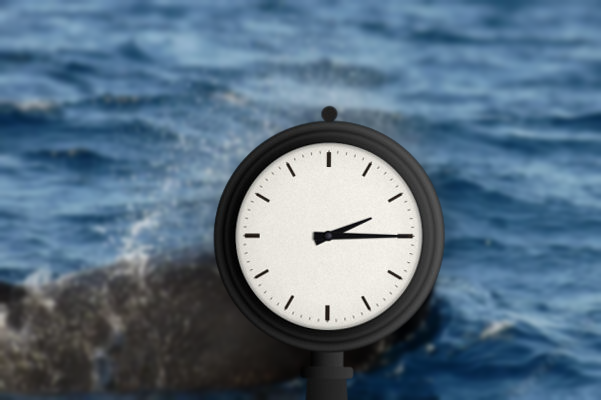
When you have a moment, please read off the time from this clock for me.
2:15
